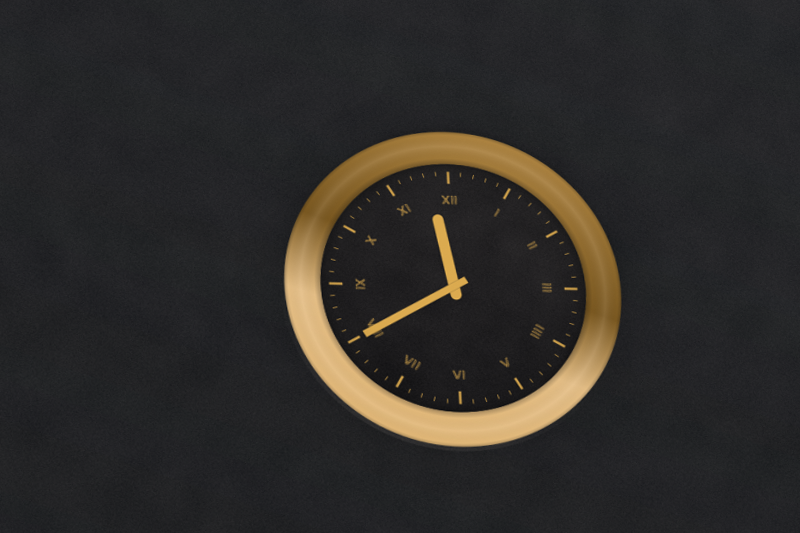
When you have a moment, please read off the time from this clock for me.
11:40
